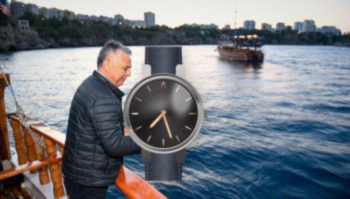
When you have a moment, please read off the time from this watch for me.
7:27
